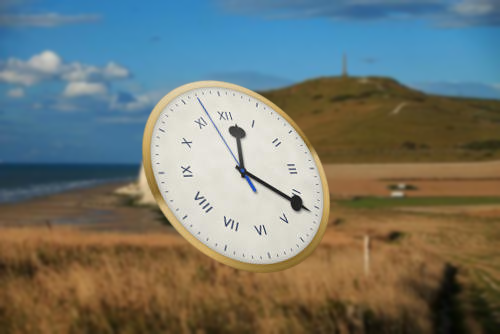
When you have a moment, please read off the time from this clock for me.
12:20:57
